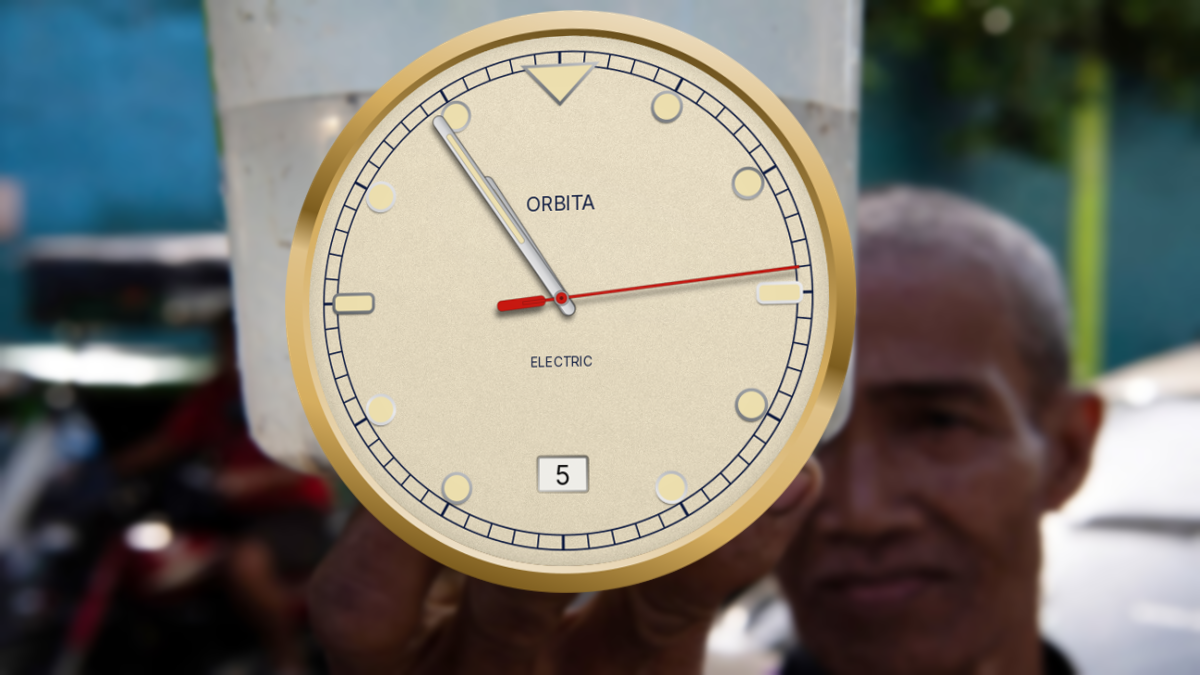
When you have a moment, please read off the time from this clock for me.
10:54:14
